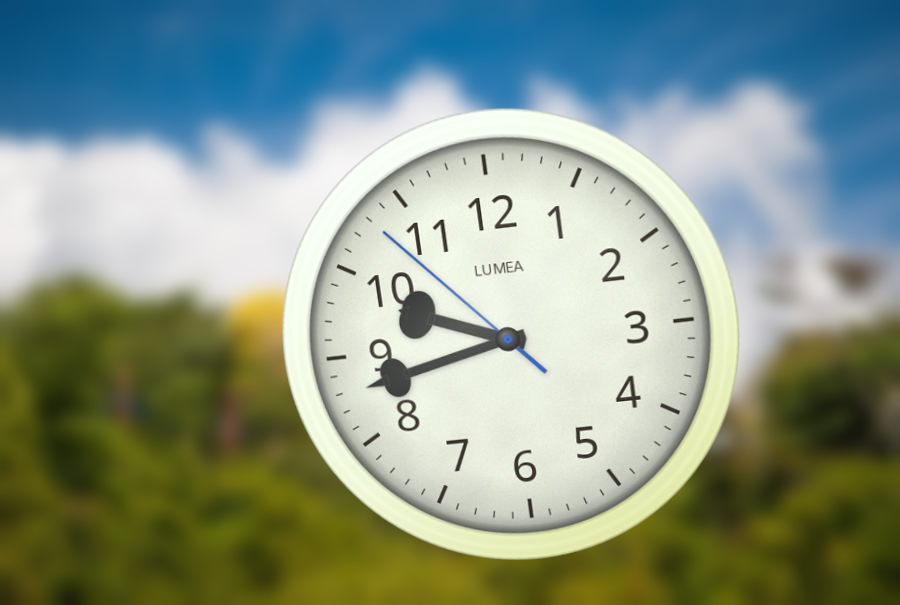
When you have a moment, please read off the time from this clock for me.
9:42:53
